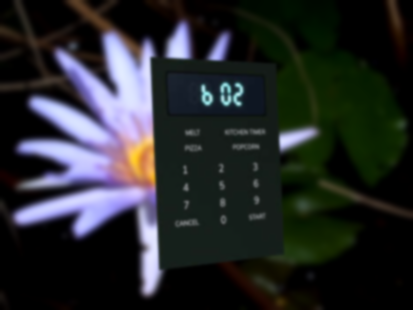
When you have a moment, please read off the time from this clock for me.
6:02
